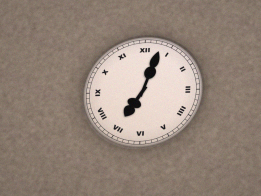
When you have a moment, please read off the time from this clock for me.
7:03
